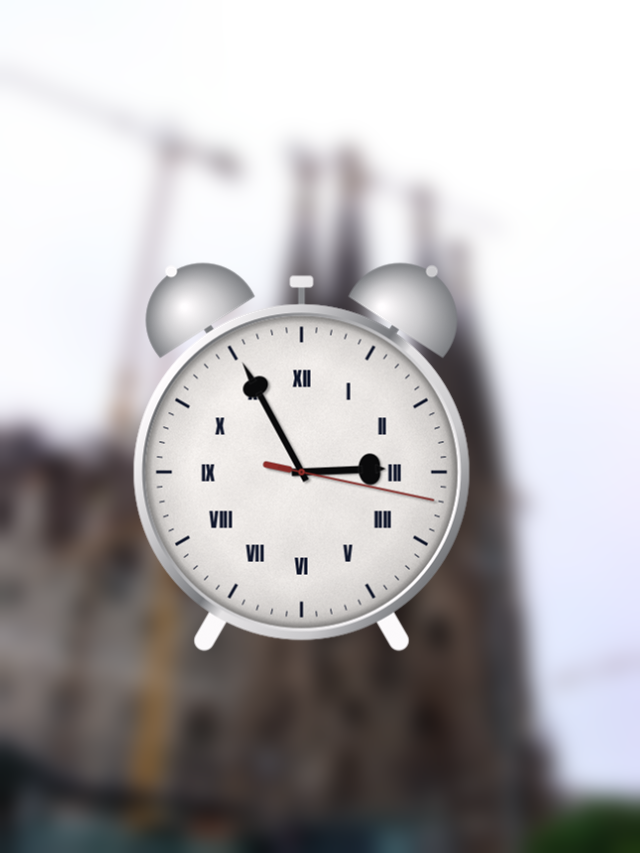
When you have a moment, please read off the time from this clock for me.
2:55:17
